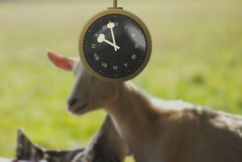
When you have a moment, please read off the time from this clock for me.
9:58
